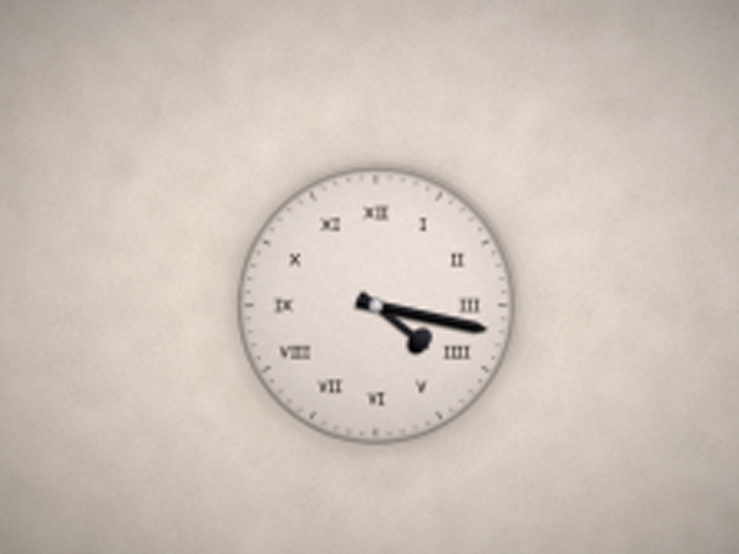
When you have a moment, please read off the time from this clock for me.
4:17
